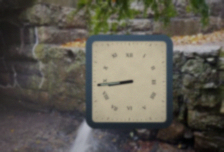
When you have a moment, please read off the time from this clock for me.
8:44
